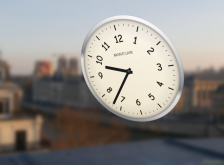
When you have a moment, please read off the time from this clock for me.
9:37
